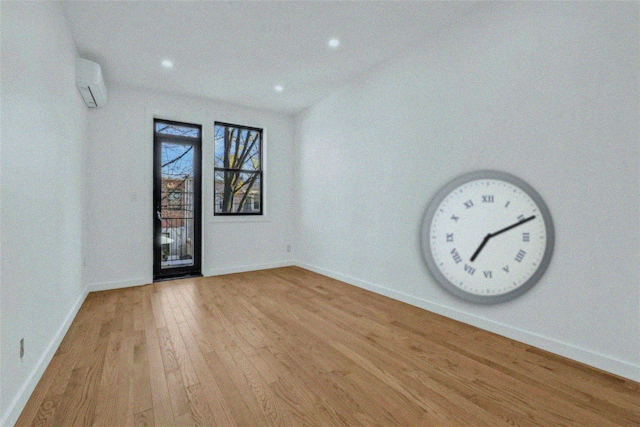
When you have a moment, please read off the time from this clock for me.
7:11
